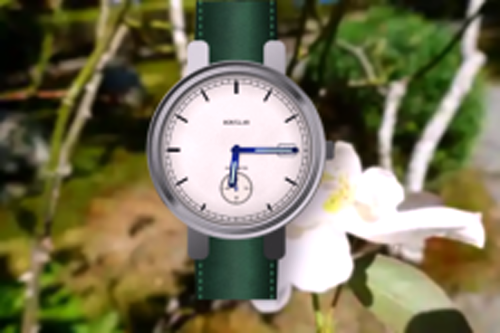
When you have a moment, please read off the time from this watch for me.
6:15
